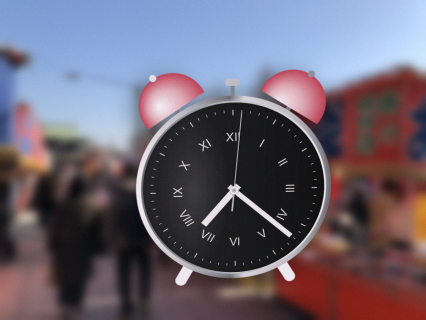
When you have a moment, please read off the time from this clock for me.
7:22:01
